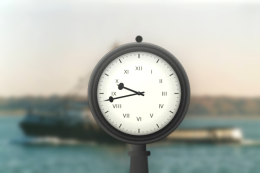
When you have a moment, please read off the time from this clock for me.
9:43
